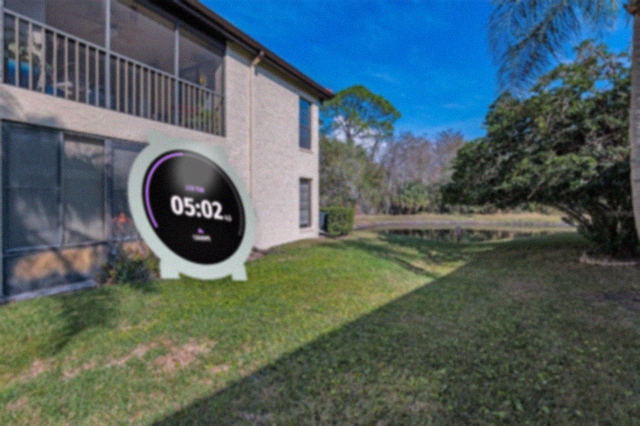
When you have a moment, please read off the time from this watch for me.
5:02
